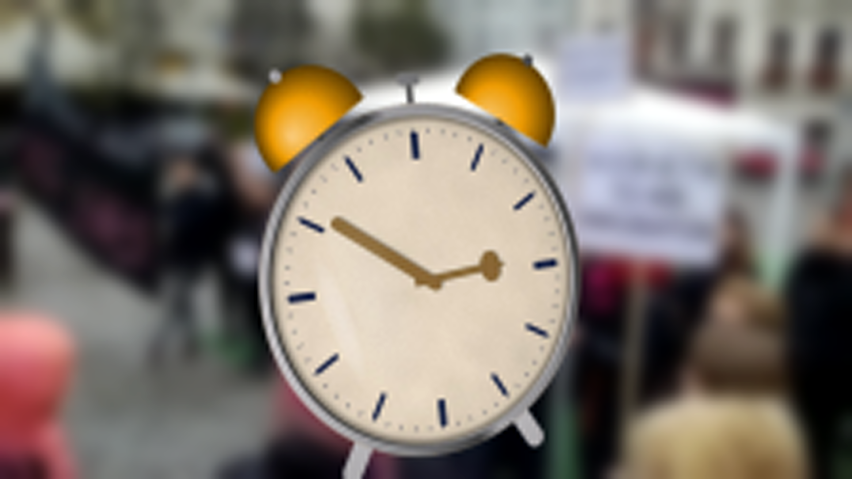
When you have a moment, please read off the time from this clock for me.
2:51
